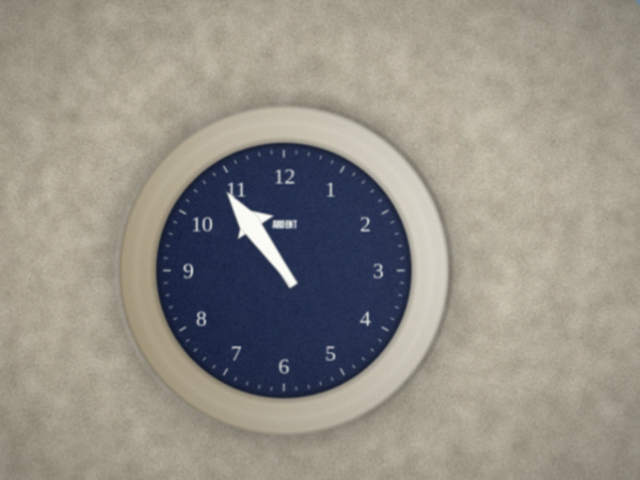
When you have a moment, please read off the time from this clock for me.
10:54
